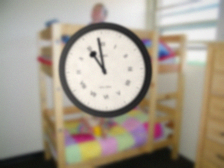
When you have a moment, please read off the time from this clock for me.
10:59
